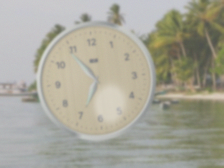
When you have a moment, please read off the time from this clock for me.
6:54
